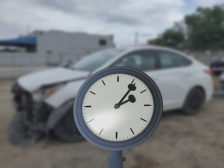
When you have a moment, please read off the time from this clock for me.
2:06
